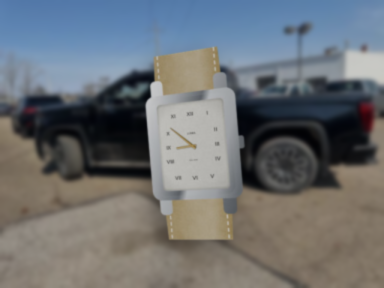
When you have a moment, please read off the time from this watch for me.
8:52
